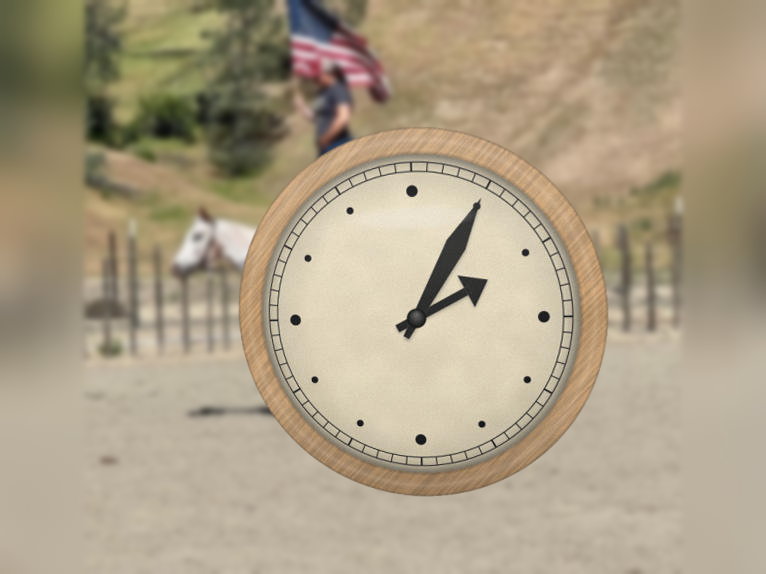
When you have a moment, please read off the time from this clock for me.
2:05
